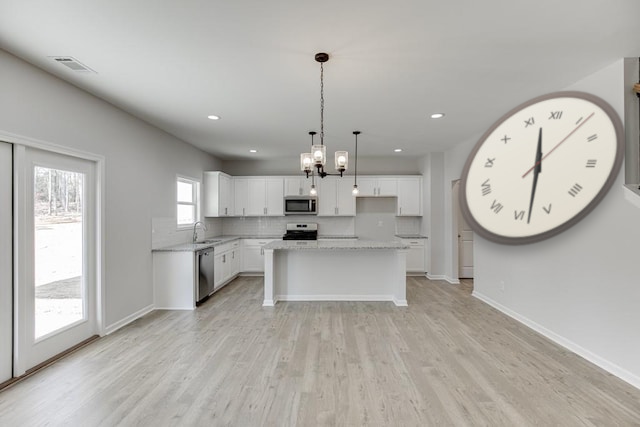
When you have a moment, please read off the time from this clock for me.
11:28:06
